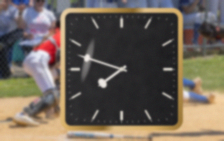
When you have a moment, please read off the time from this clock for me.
7:48
